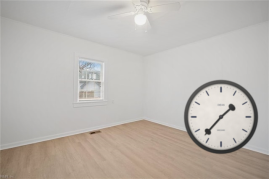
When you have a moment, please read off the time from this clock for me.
1:37
